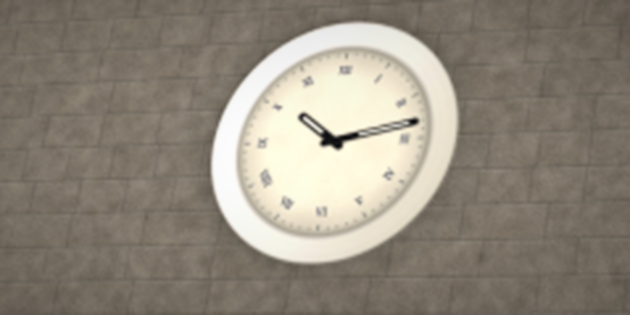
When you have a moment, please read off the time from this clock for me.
10:13
